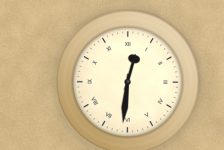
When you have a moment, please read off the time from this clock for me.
12:31
